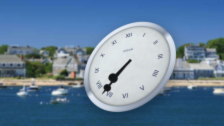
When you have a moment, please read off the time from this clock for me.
7:37
